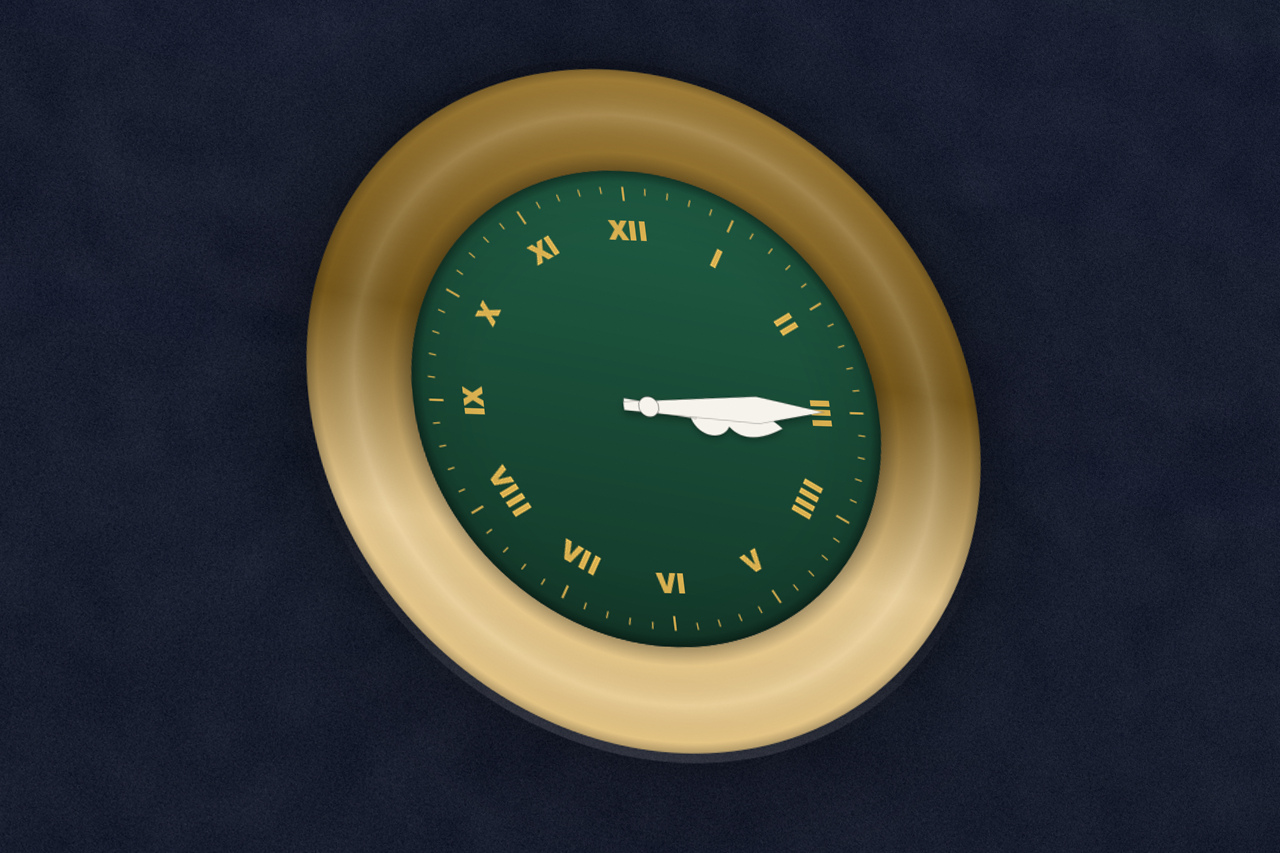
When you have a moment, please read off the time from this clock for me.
3:15
